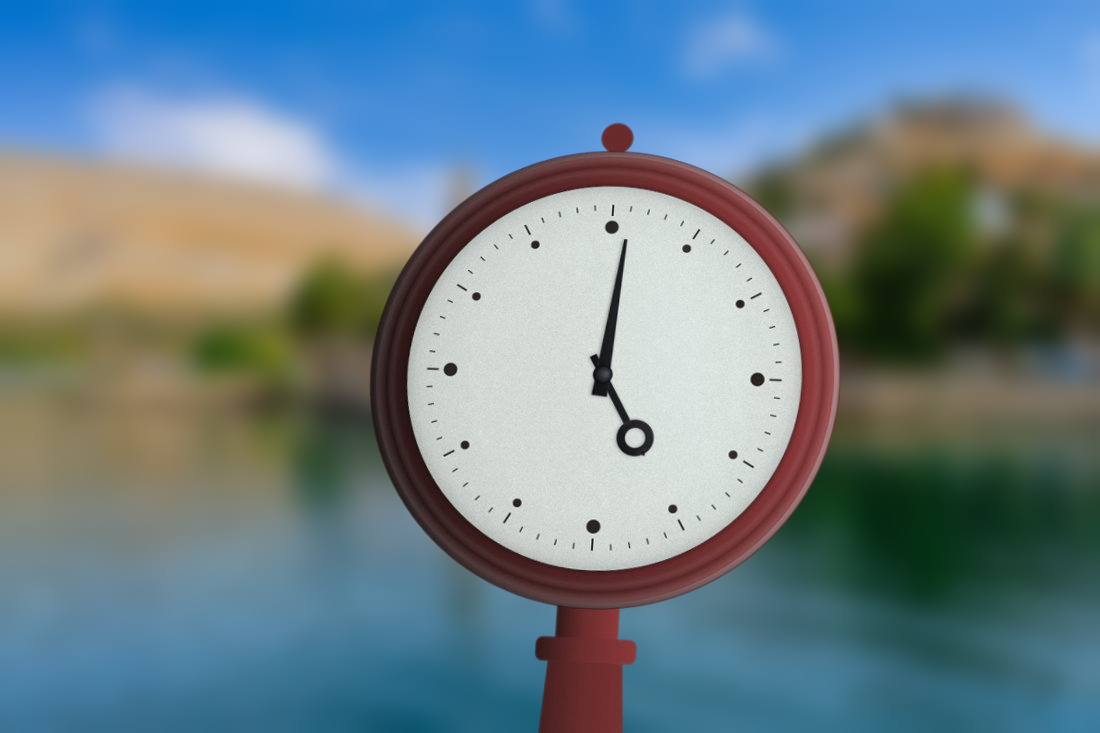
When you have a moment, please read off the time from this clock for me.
5:01
